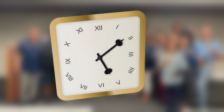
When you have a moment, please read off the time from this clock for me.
5:09
